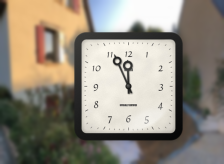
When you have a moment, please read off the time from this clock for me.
11:56
